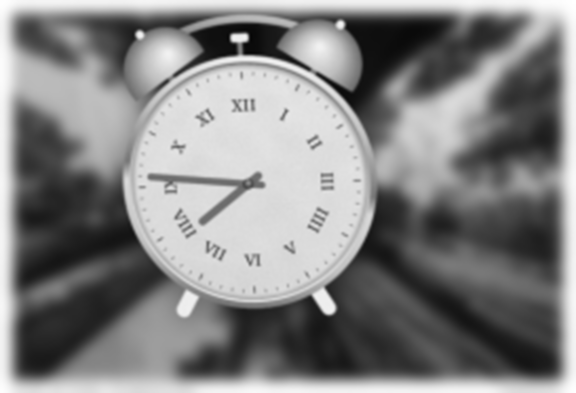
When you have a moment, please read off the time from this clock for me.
7:46
